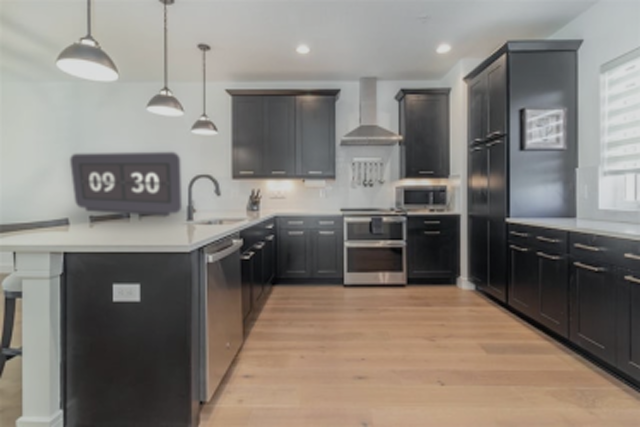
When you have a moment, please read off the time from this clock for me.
9:30
